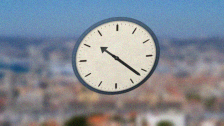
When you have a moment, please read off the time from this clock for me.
10:22
